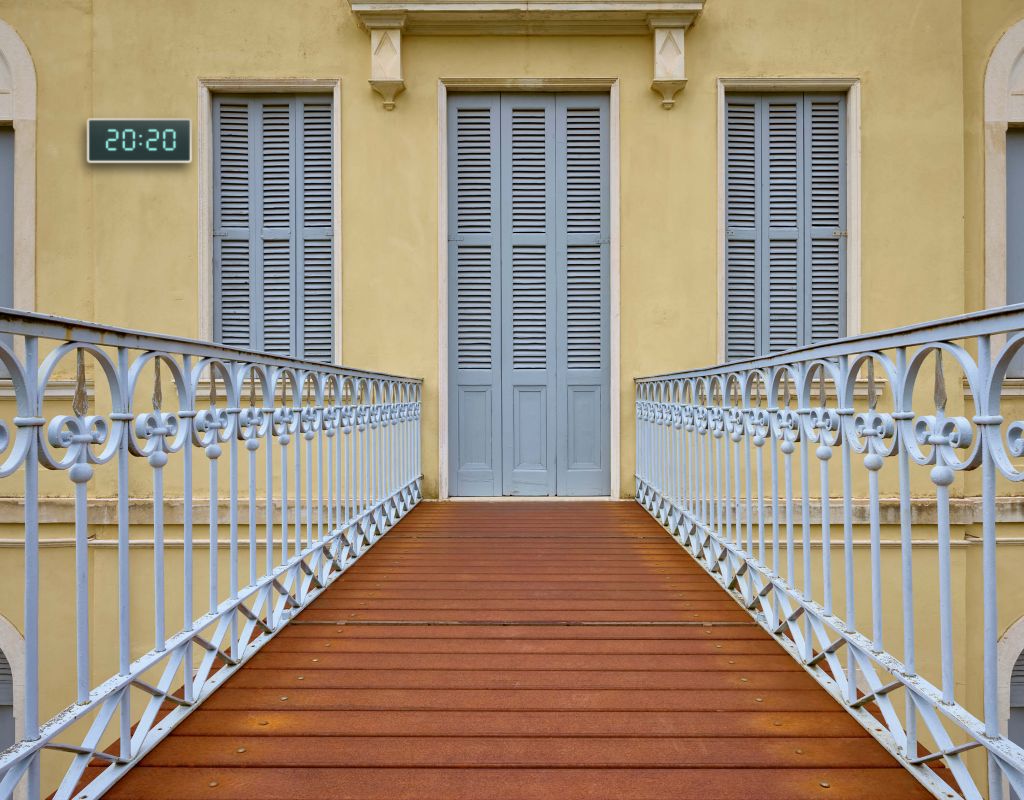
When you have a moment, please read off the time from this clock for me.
20:20
